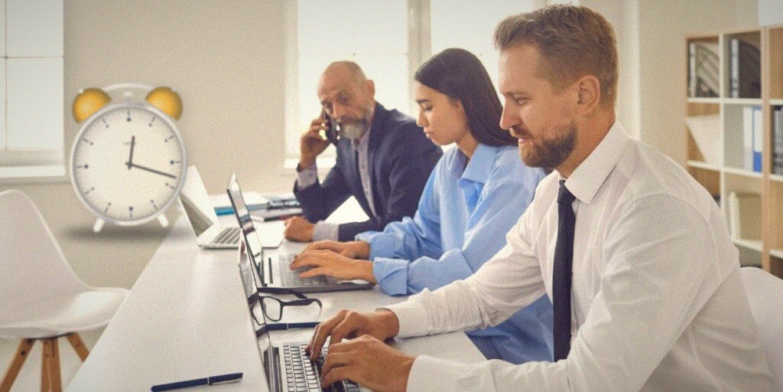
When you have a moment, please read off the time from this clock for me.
12:18
